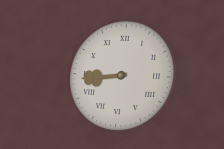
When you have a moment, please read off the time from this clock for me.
8:44
